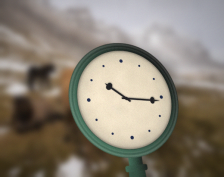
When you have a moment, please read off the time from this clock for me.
10:16
